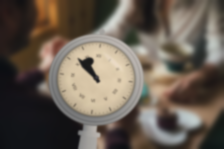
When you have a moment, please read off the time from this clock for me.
10:52
